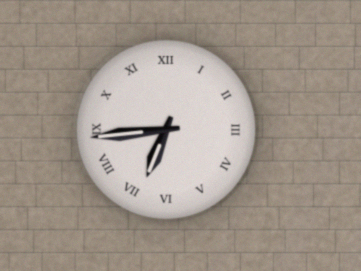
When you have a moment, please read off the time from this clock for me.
6:44
